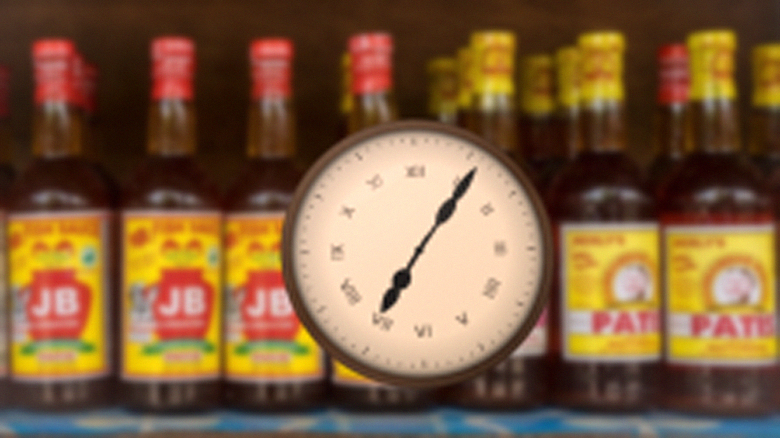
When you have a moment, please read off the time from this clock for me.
7:06
